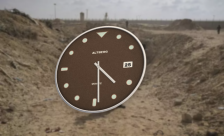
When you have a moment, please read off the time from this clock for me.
4:29
